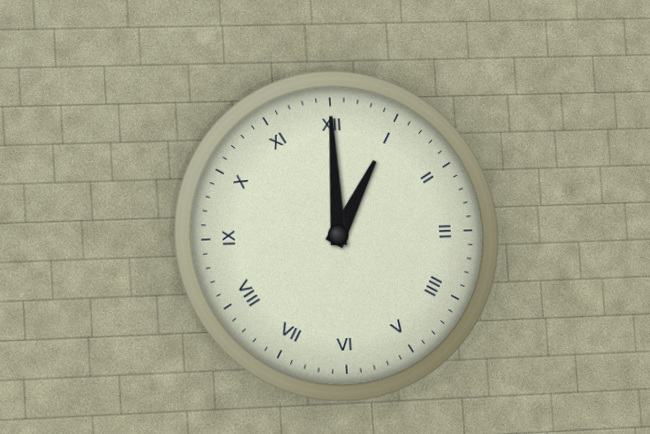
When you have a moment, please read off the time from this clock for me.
1:00
